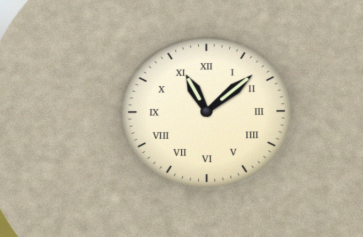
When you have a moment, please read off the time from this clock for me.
11:08
